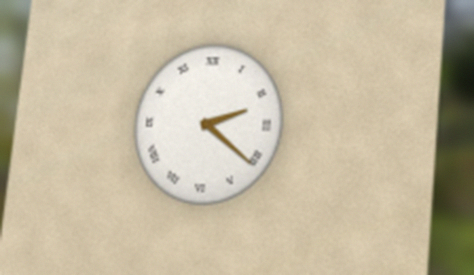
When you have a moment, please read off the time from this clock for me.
2:21
